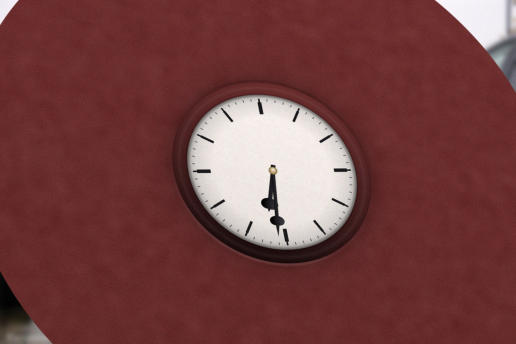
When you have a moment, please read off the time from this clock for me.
6:31
